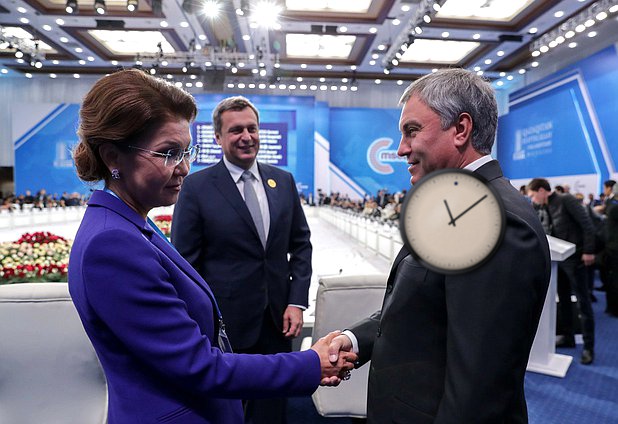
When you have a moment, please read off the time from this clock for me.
11:08
